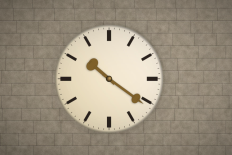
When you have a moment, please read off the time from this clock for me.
10:21
